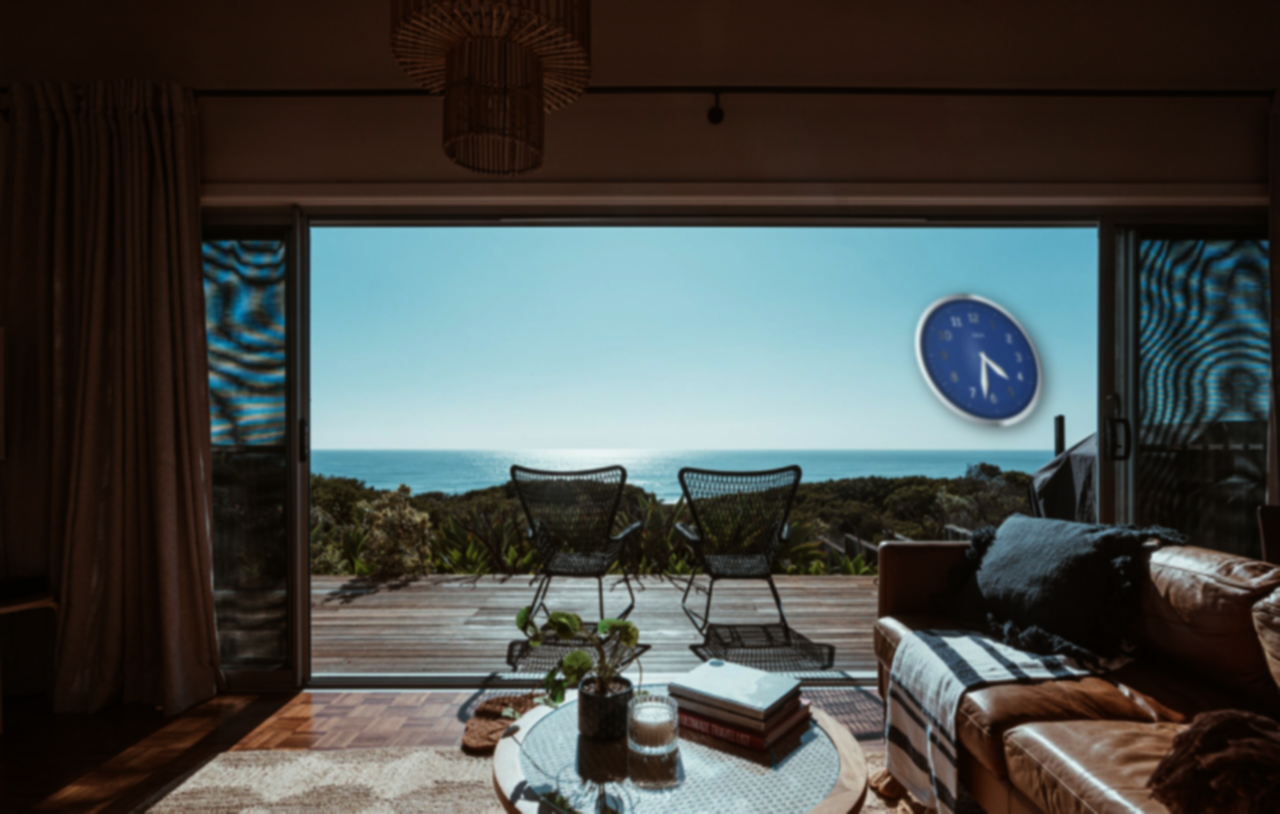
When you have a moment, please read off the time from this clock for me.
4:32
